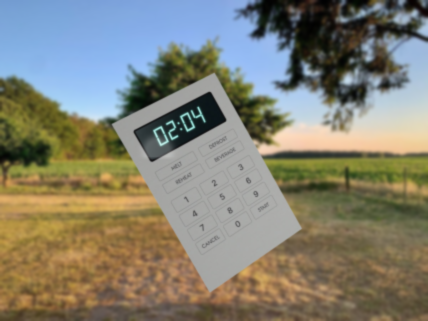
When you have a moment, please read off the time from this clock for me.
2:04
